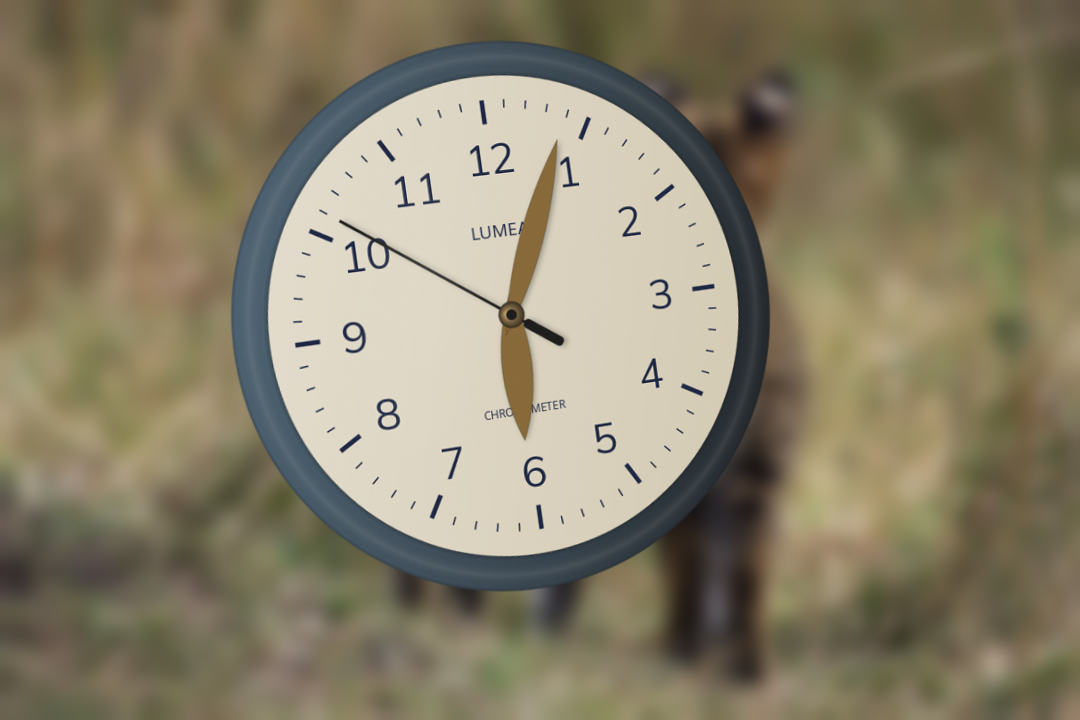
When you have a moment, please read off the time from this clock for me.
6:03:51
